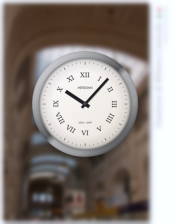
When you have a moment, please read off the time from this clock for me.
10:07
